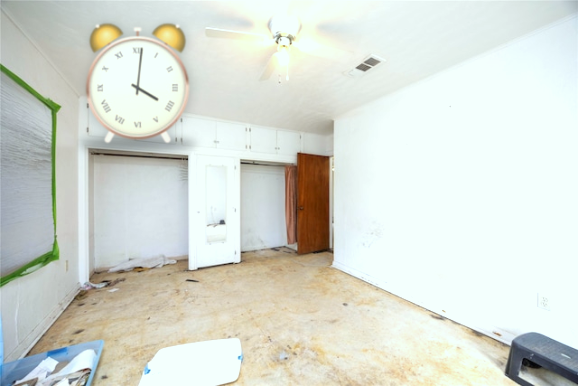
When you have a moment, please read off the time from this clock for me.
4:01
